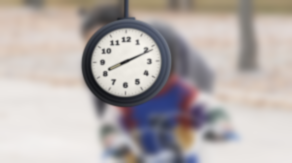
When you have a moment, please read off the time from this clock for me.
8:11
